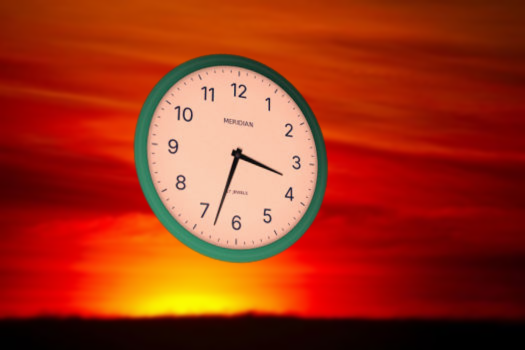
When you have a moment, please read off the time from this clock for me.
3:33
